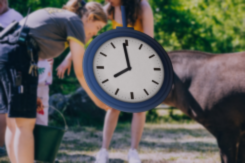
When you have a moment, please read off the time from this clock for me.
7:59
